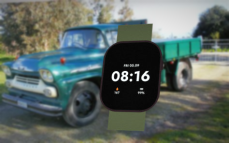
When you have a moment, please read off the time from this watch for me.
8:16
